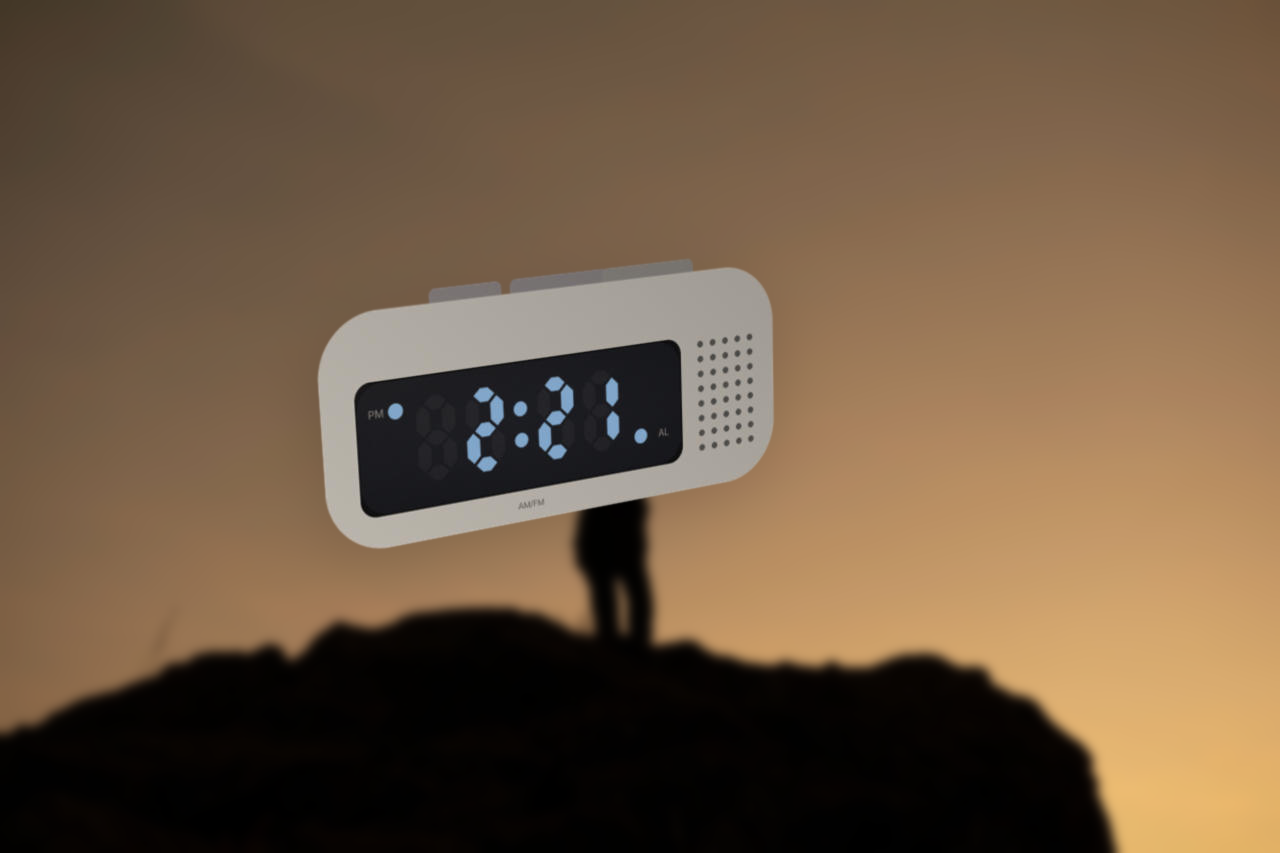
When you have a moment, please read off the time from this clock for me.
2:21
